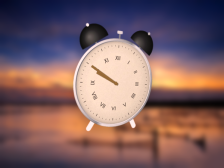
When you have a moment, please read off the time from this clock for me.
9:50
